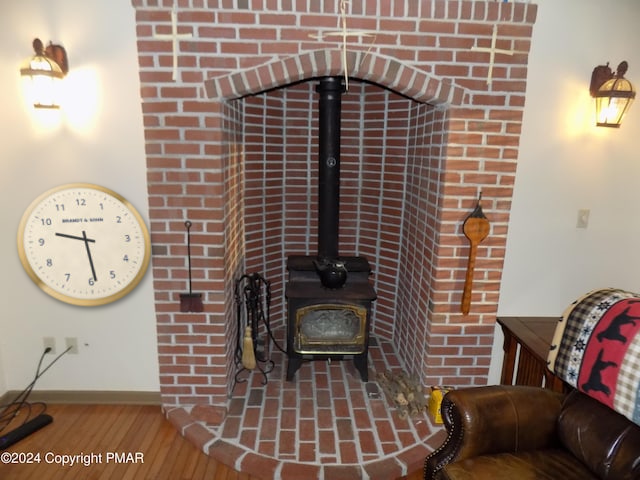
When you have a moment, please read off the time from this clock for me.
9:29
